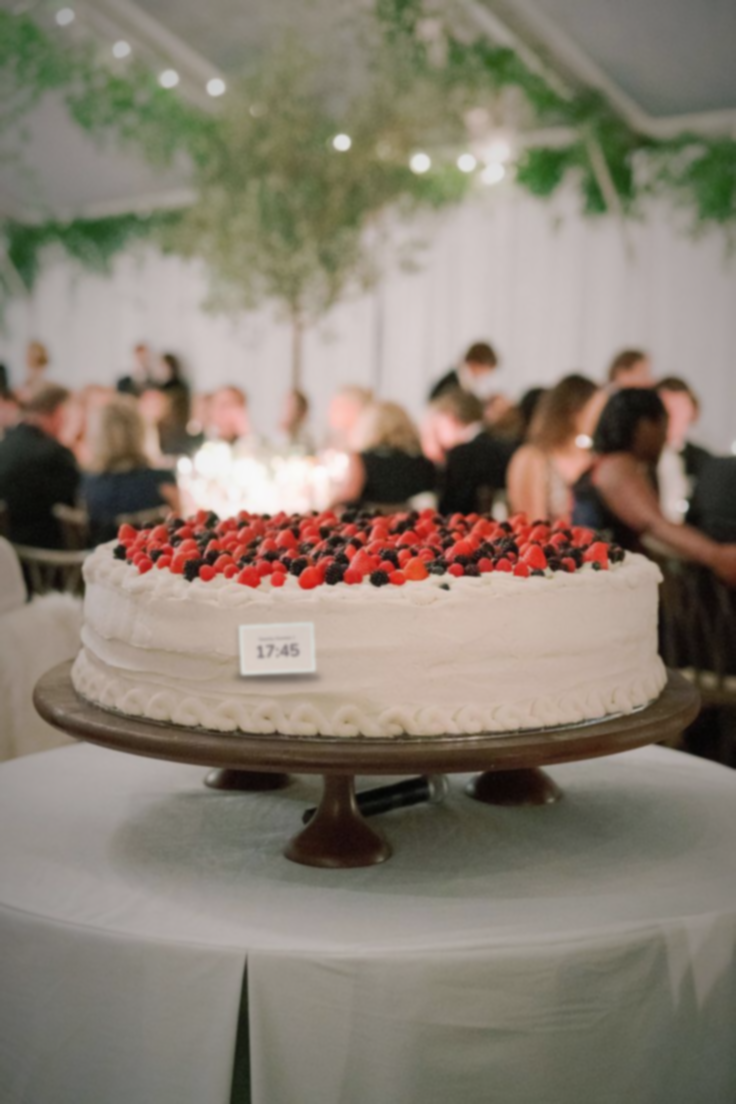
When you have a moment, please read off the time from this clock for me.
17:45
